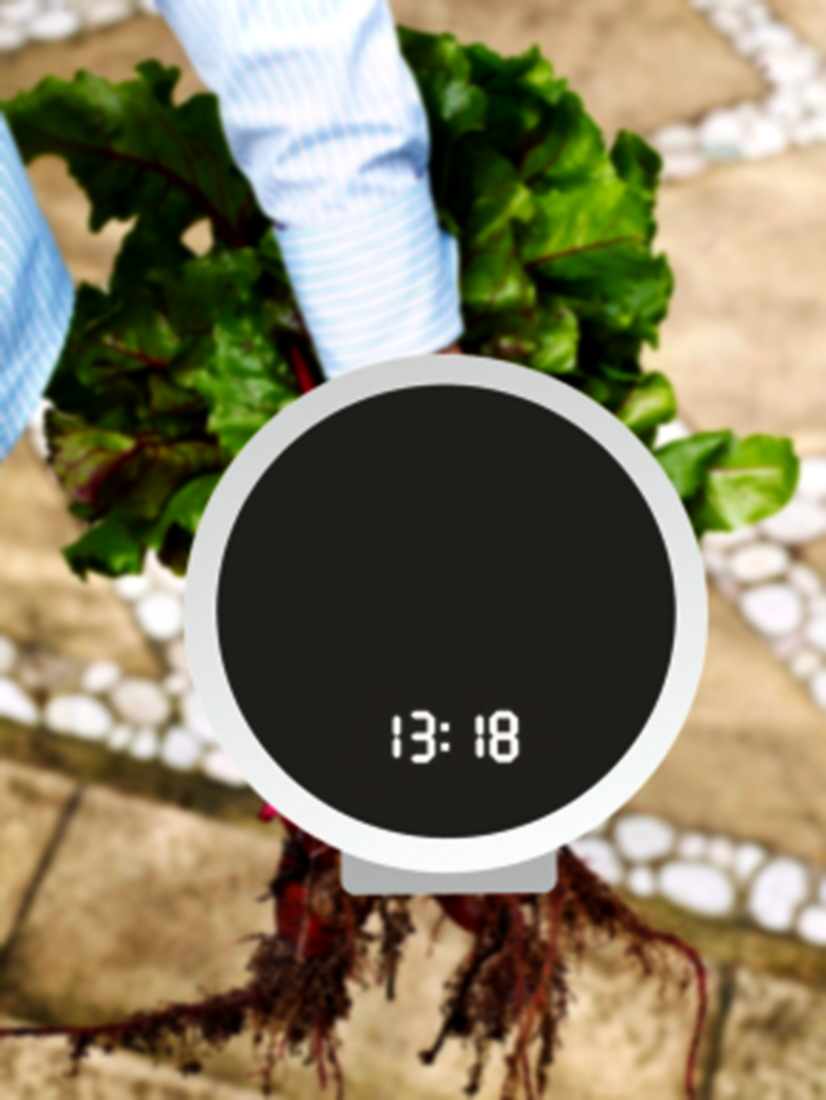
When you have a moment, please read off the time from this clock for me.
13:18
